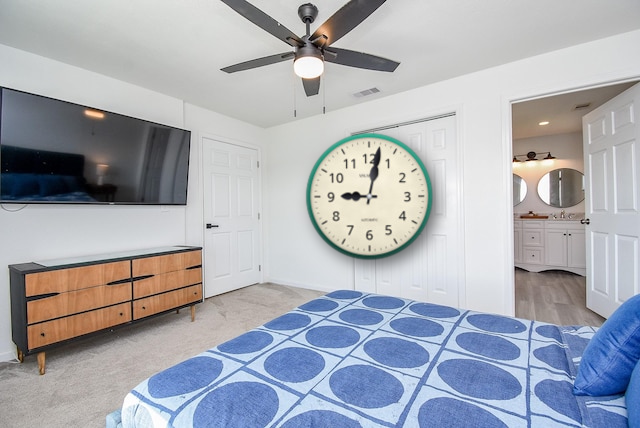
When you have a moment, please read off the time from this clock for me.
9:02
